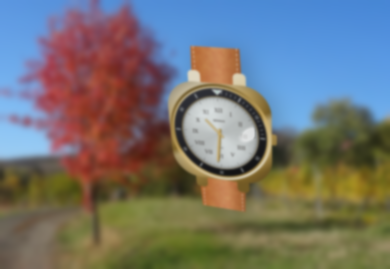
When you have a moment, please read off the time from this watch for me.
10:31
